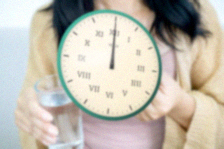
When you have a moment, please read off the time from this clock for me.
12:00
